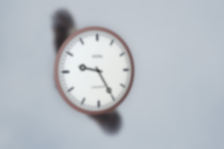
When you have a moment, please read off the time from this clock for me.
9:25
